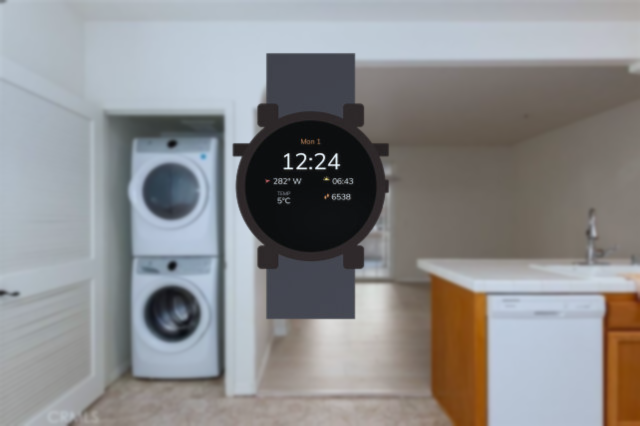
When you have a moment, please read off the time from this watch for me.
12:24
